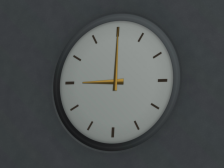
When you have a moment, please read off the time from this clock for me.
9:00
